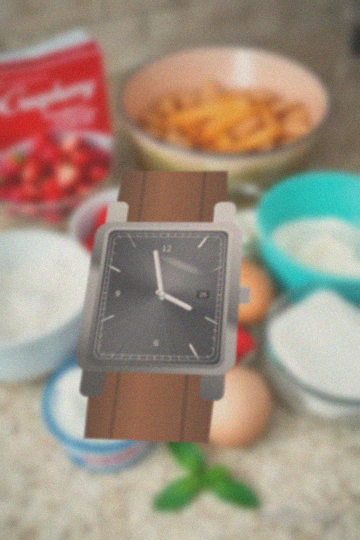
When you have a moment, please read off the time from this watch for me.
3:58
